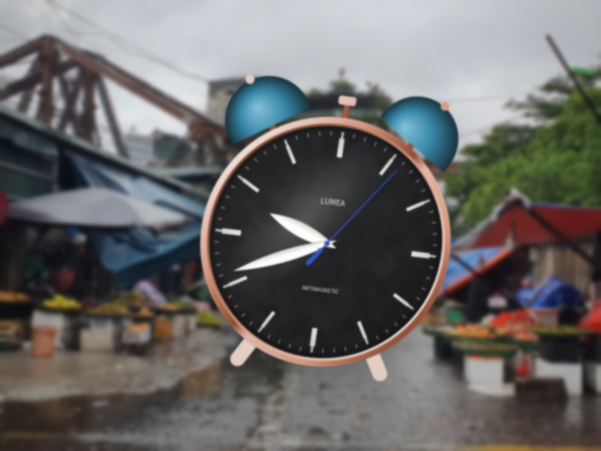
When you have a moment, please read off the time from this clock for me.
9:41:06
